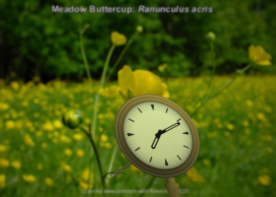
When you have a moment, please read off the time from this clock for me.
7:11
